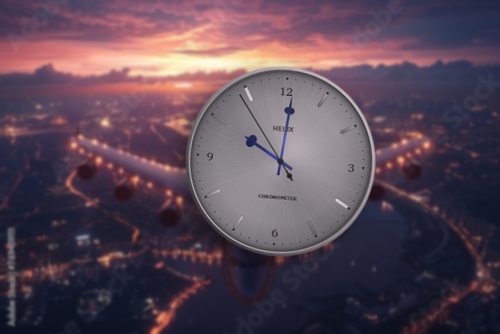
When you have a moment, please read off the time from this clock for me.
10:00:54
